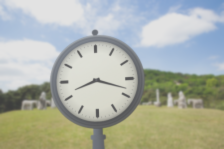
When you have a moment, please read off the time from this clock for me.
8:18
